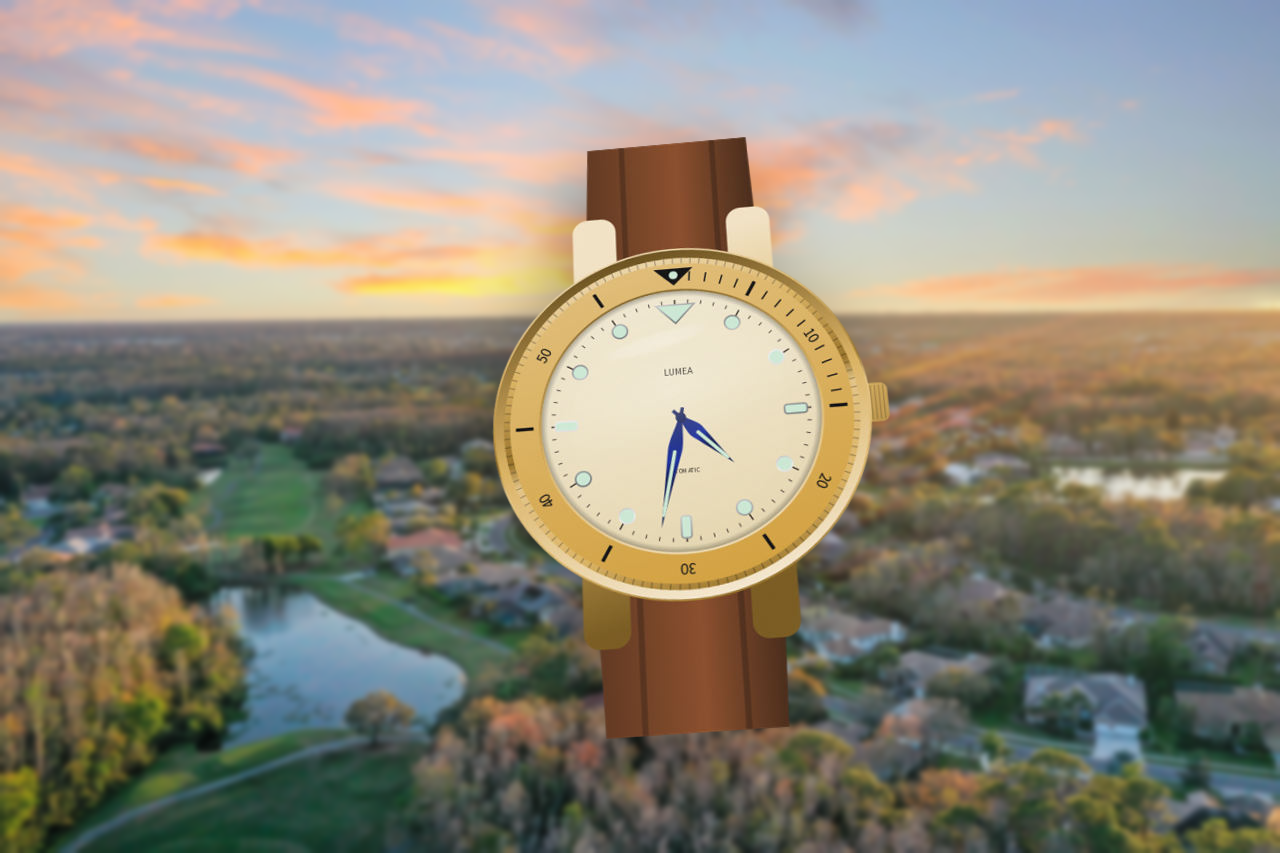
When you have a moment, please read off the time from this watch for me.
4:32
